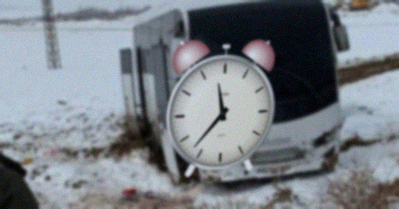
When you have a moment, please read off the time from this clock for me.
11:37
